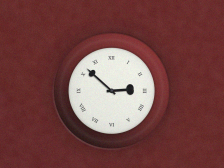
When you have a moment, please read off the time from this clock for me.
2:52
